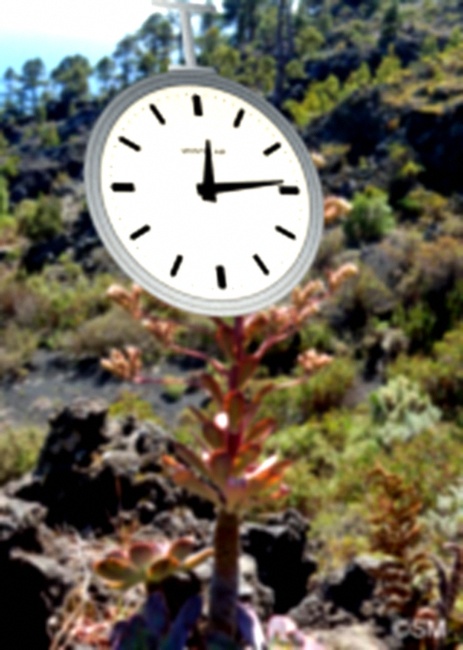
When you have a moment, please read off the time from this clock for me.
12:14
